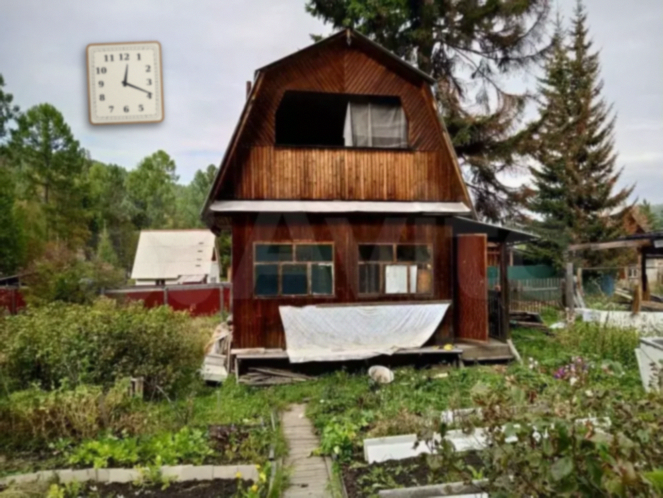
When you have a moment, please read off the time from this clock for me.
12:19
